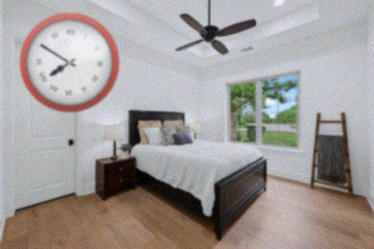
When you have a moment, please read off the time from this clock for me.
7:50
